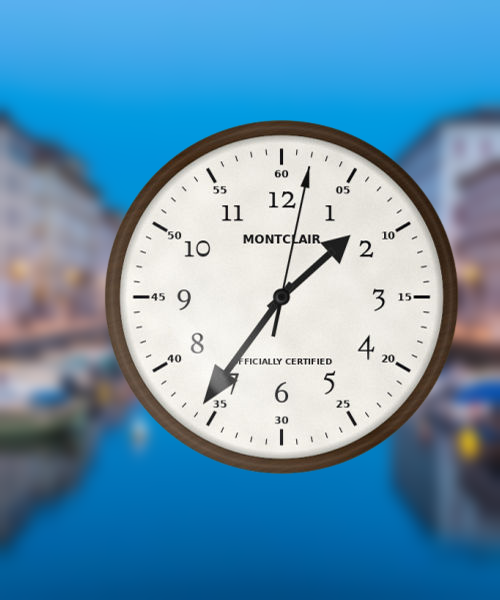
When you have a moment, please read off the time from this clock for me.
1:36:02
